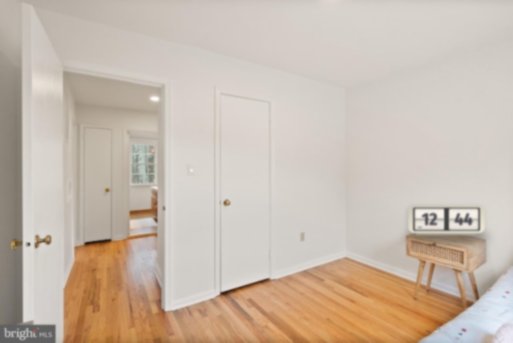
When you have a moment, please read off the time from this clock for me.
12:44
